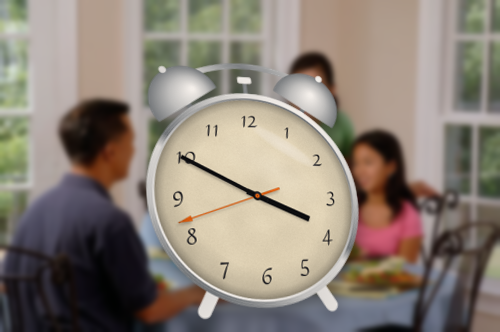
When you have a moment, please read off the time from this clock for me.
3:49:42
